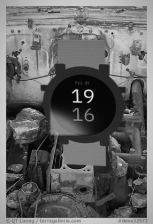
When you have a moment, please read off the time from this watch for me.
19:16
